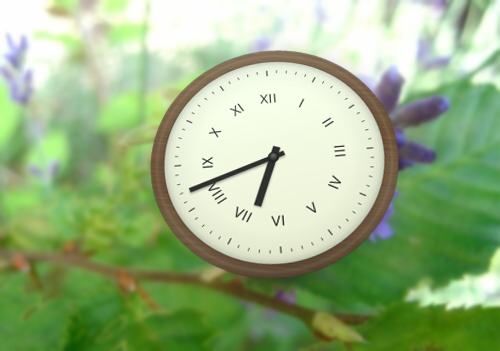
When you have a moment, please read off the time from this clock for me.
6:42
